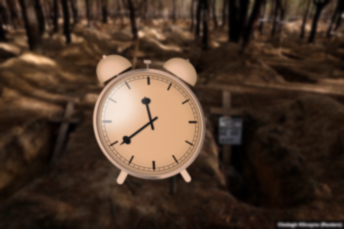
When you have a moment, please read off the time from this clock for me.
11:39
